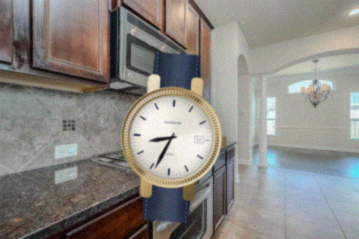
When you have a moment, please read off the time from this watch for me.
8:34
